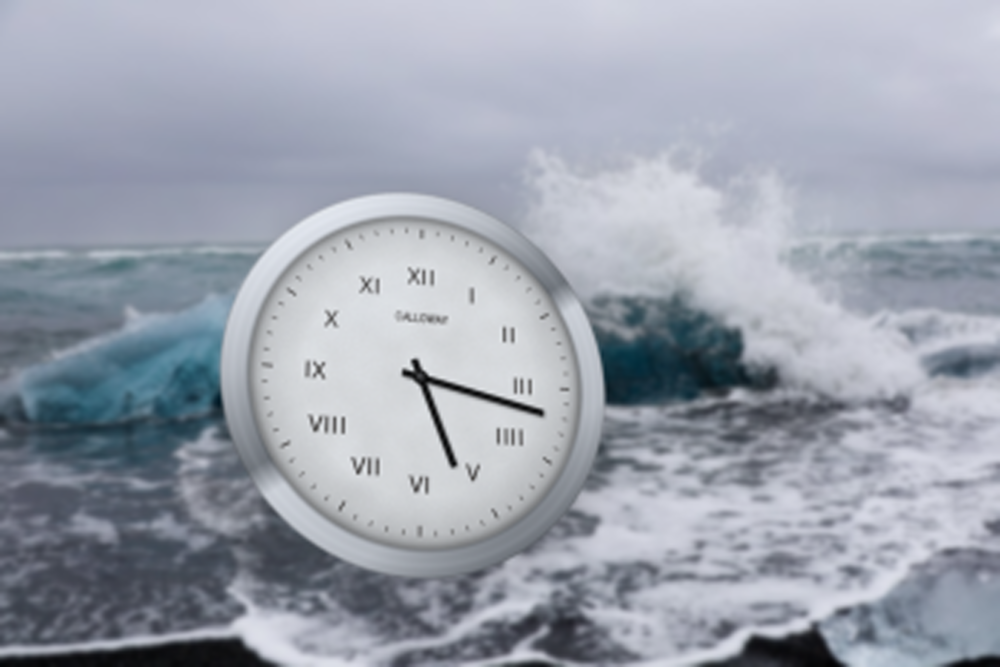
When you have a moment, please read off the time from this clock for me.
5:17
